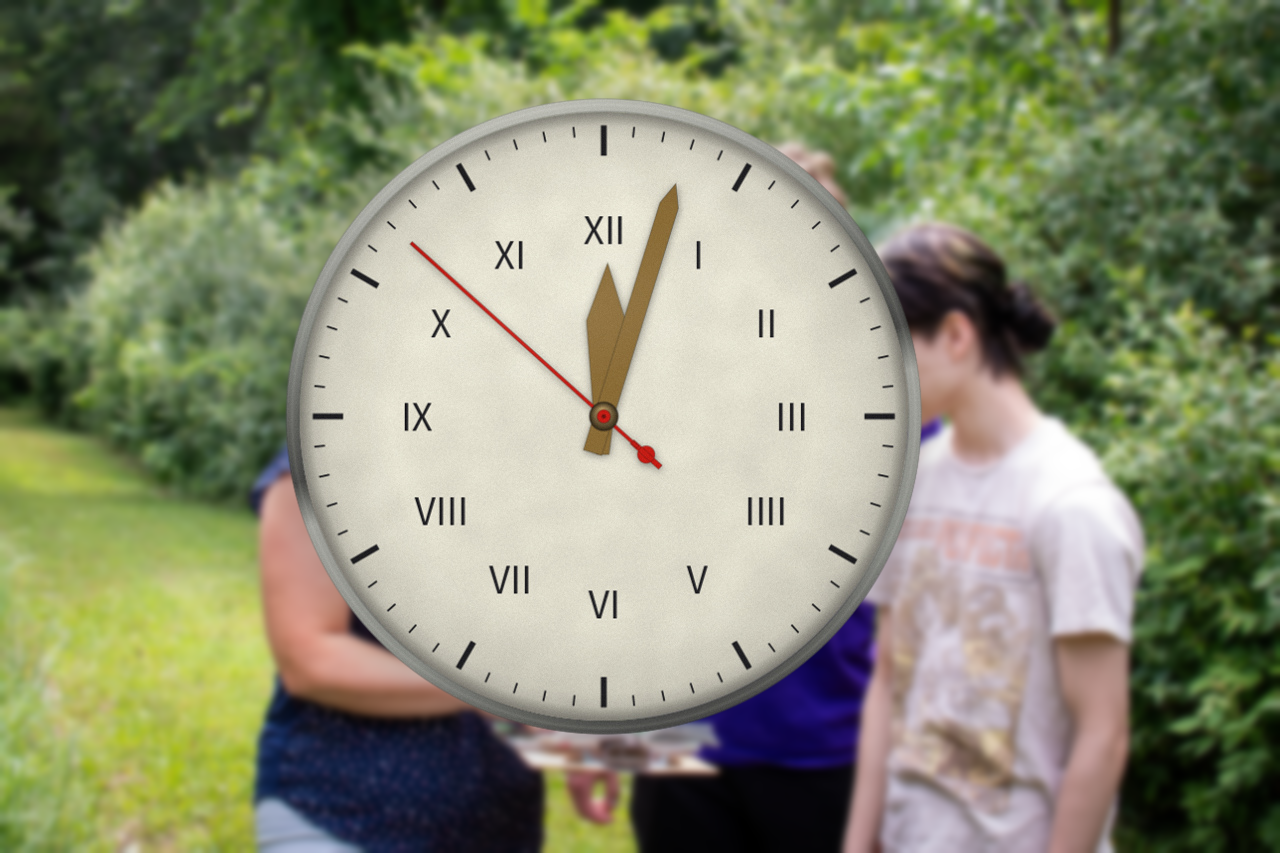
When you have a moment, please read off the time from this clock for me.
12:02:52
